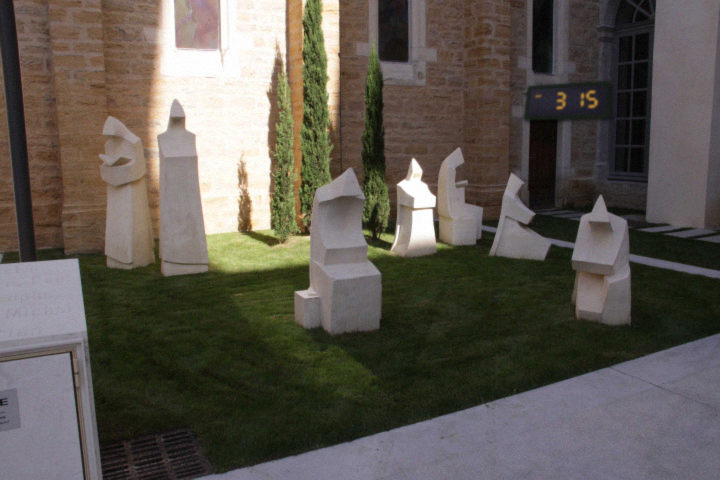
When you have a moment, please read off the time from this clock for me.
3:15
